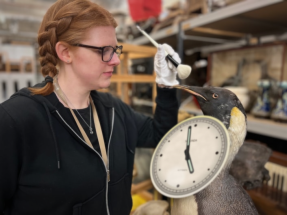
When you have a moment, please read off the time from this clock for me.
4:58
